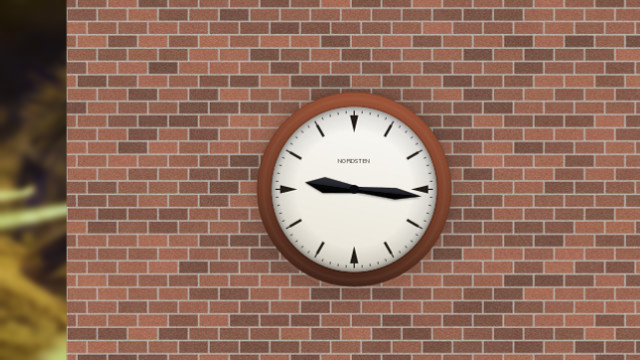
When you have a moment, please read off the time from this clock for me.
9:16
